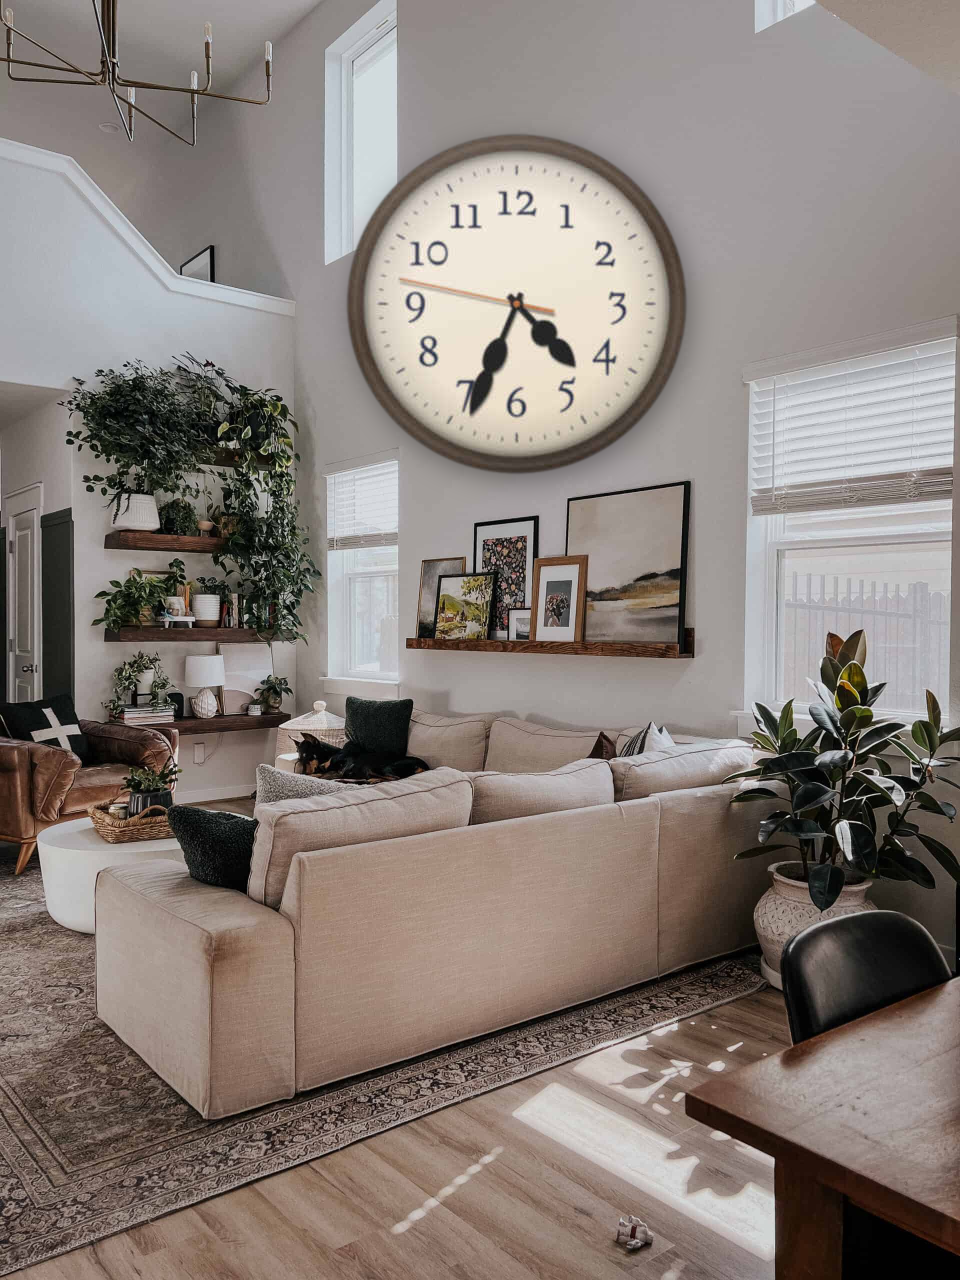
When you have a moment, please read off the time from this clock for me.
4:33:47
